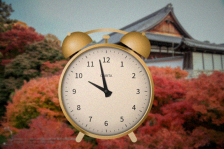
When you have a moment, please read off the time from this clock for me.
9:58
